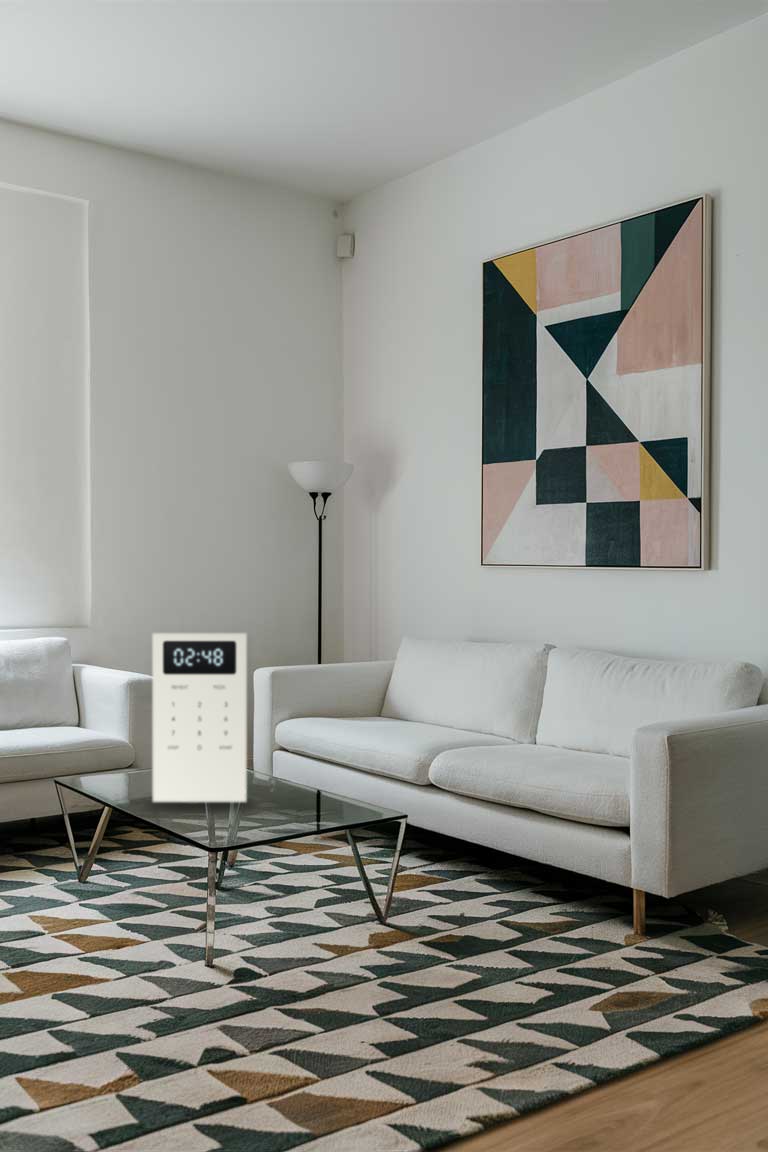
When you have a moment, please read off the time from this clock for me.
2:48
